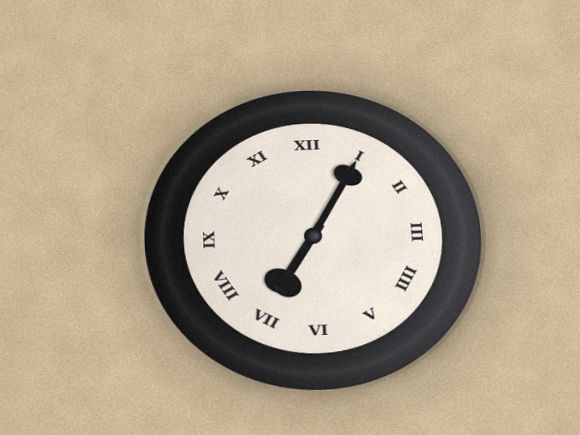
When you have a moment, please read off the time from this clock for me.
7:05
